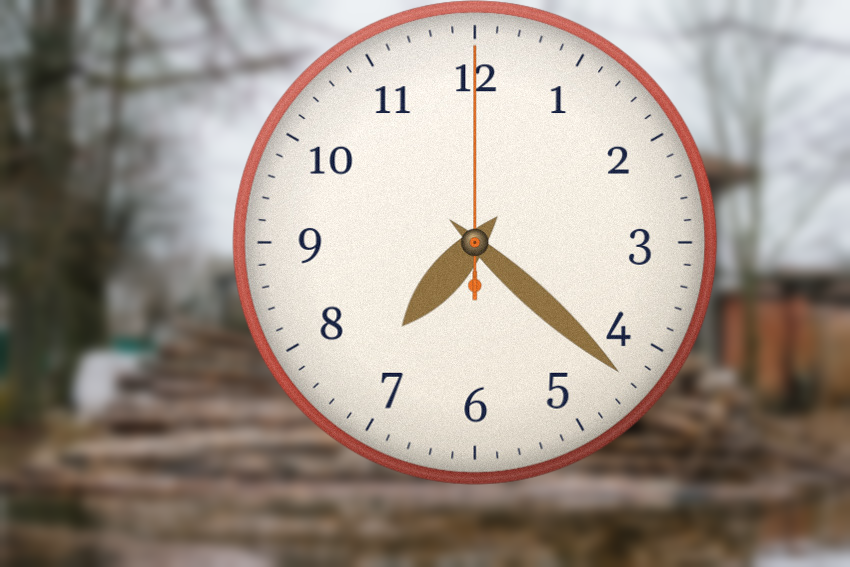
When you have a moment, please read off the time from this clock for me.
7:22:00
